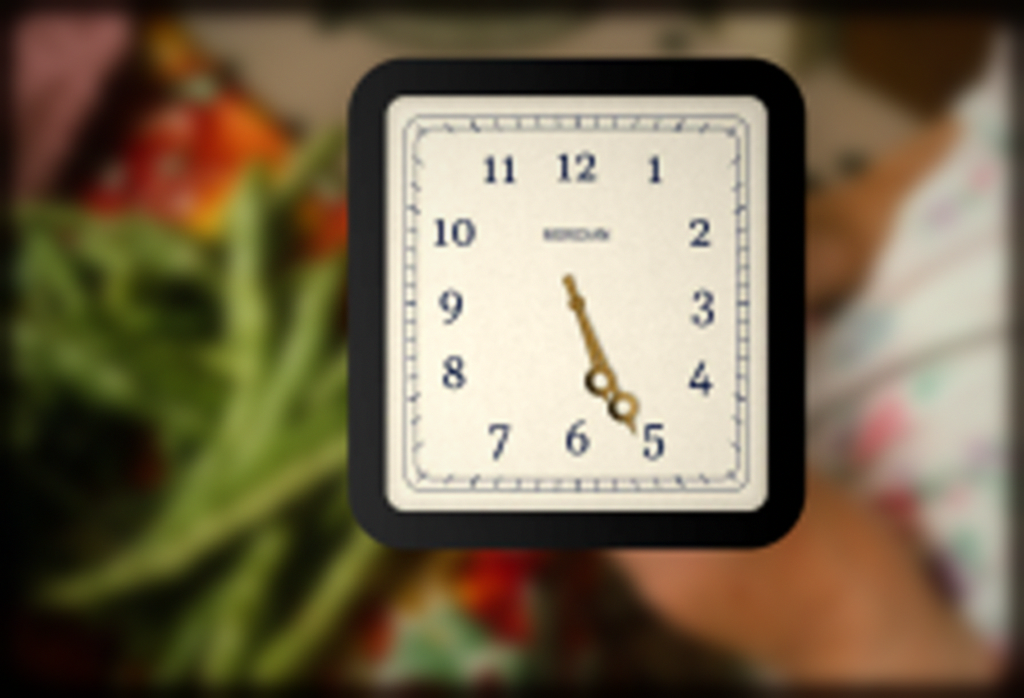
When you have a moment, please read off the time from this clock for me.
5:26
